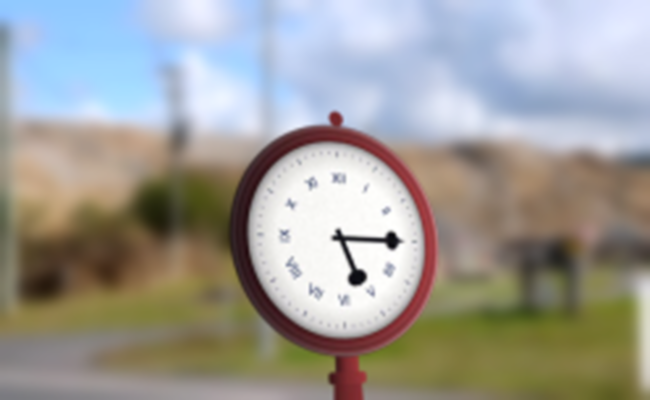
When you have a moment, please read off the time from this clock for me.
5:15
